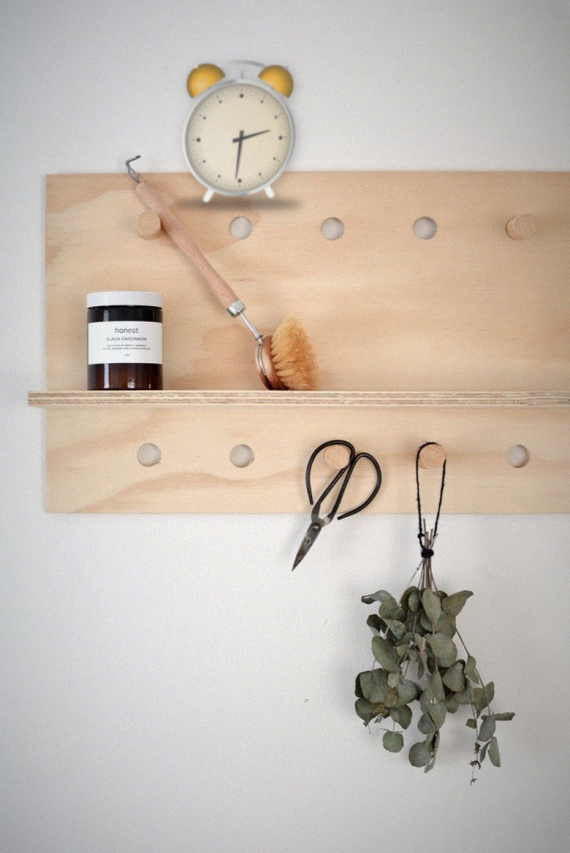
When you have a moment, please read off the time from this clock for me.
2:31
